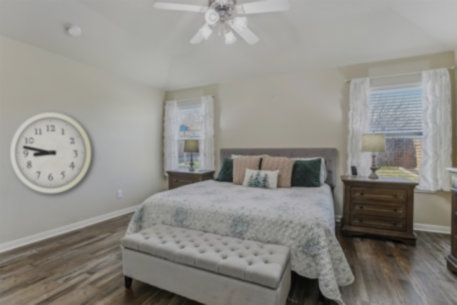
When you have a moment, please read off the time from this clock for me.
8:47
